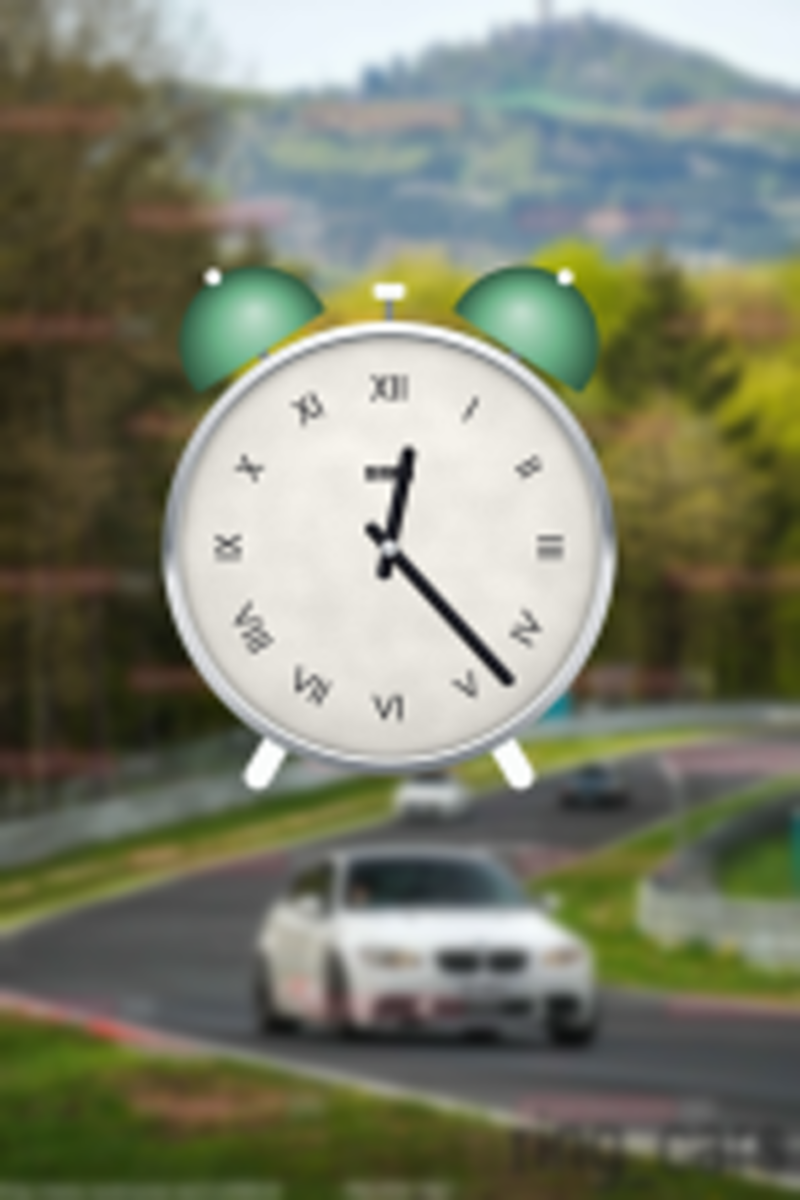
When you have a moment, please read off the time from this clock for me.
12:23
